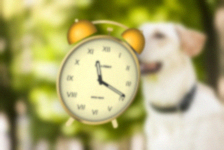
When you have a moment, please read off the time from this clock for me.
11:19
